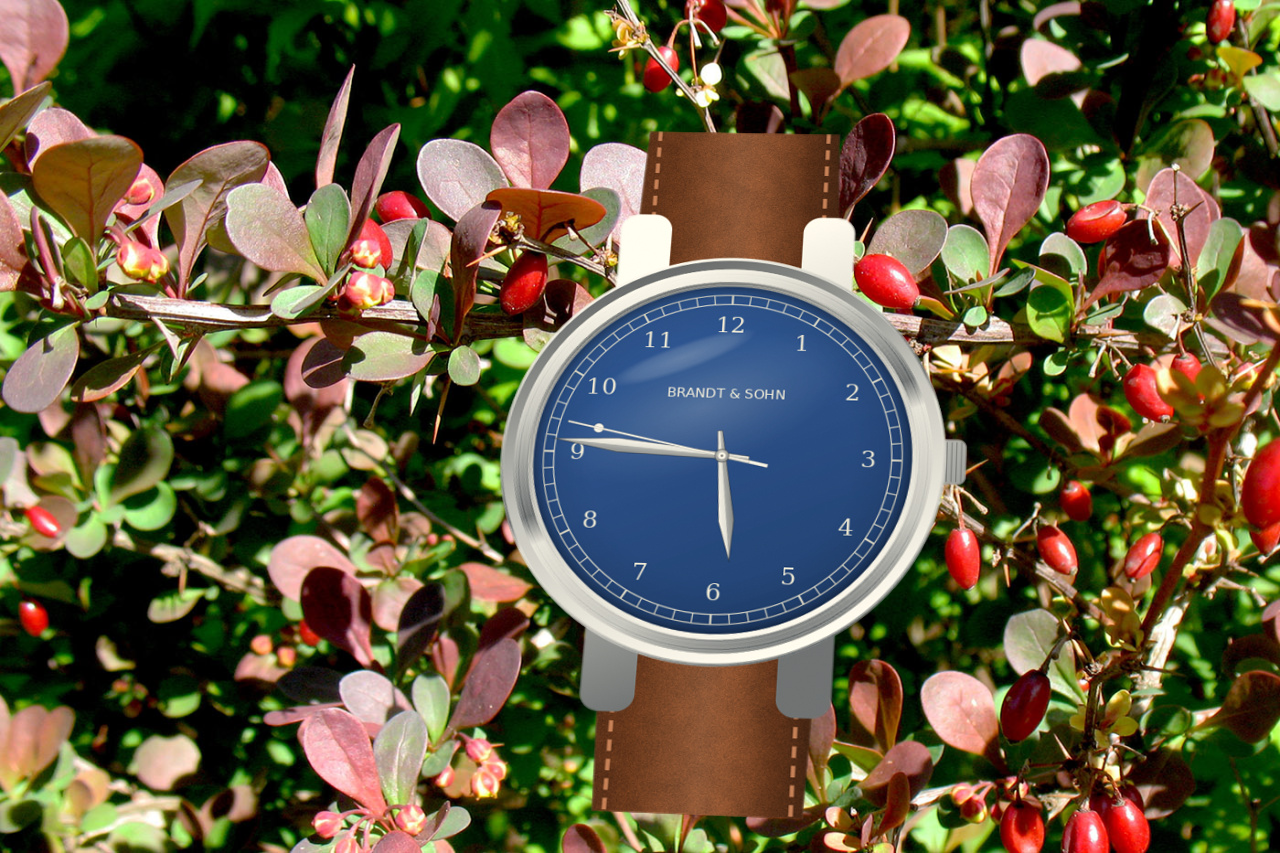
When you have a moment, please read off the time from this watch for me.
5:45:47
